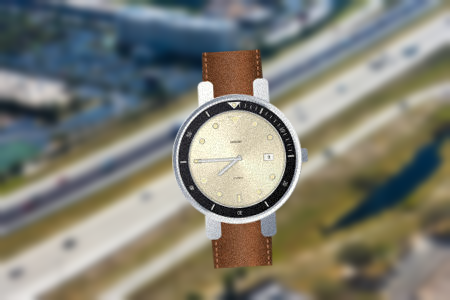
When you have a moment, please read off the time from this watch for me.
7:45
